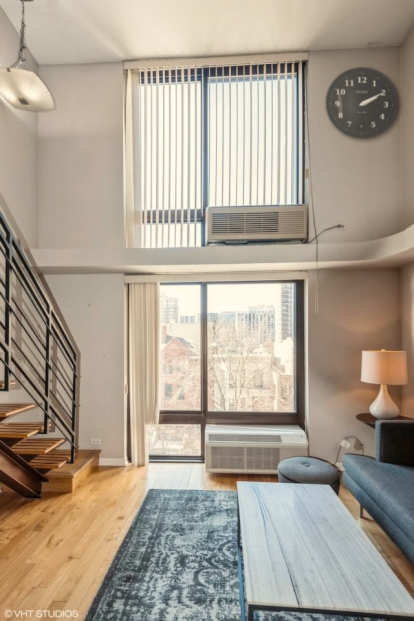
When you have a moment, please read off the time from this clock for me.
2:10
